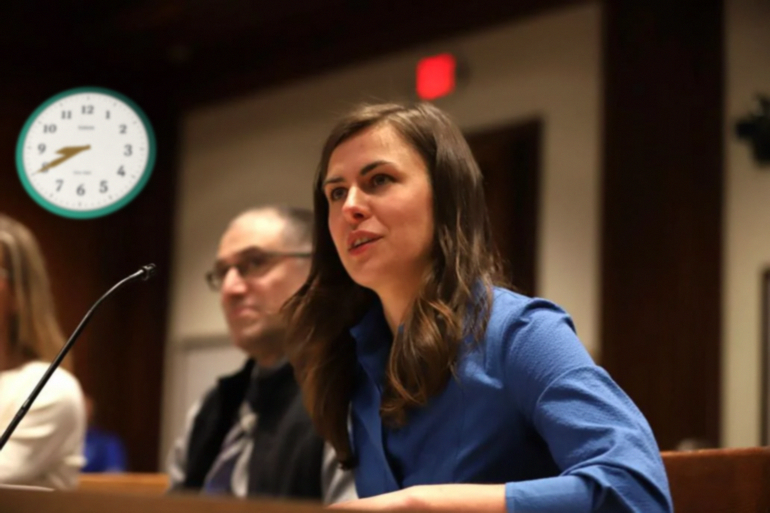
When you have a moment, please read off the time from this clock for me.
8:40
